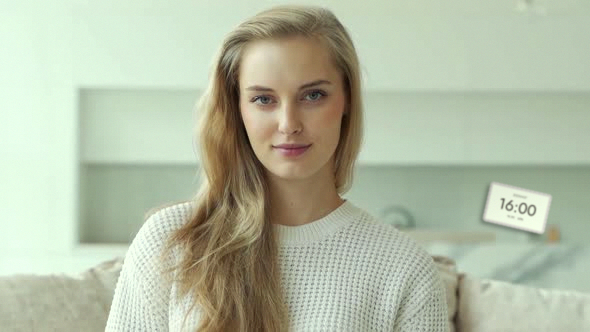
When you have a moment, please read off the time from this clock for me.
16:00
